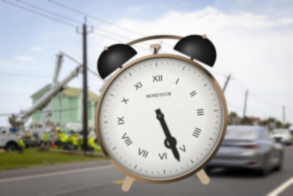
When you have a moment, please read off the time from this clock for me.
5:27
